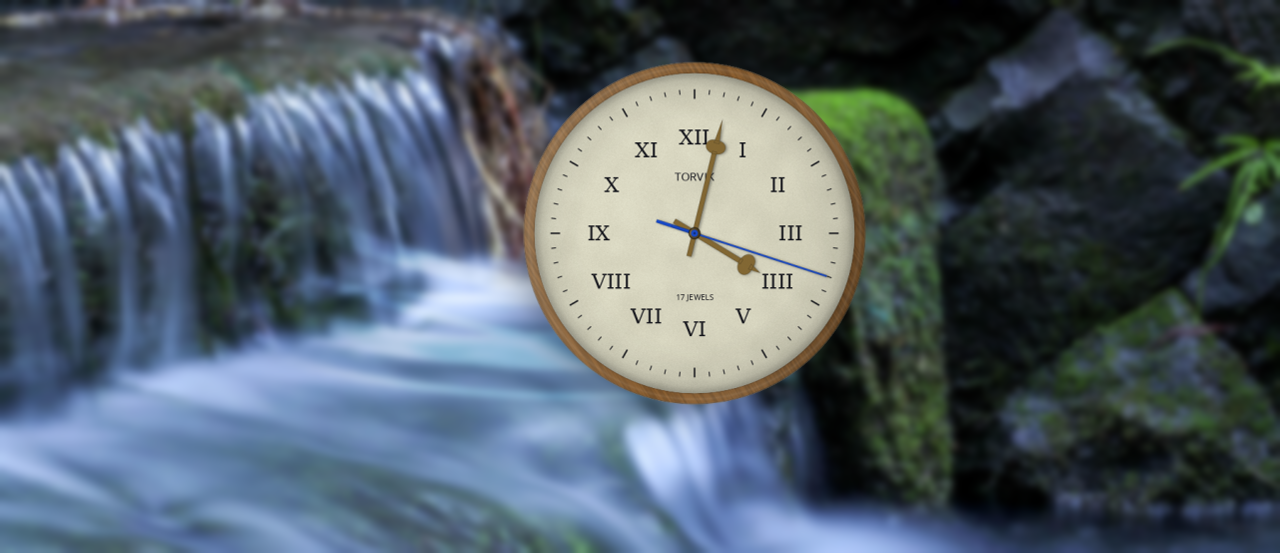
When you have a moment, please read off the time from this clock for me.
4:02:18
